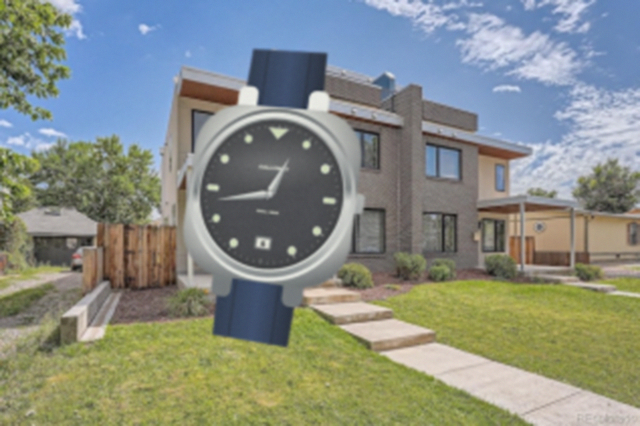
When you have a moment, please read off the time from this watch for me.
12:43
